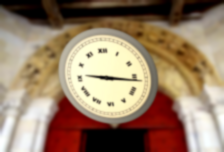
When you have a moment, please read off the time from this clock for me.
9:16
